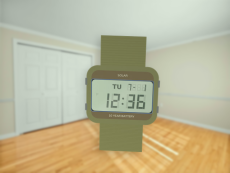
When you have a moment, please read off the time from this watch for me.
12:36
